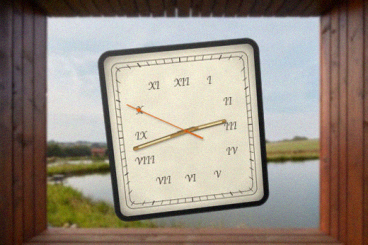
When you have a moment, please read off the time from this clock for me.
2:42:50
